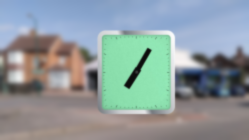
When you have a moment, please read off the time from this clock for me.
7:05
